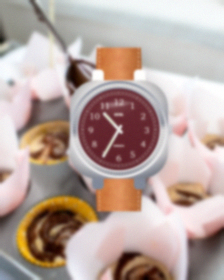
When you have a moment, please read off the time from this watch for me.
10:35
